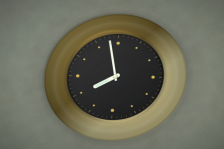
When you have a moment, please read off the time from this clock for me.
7:58
